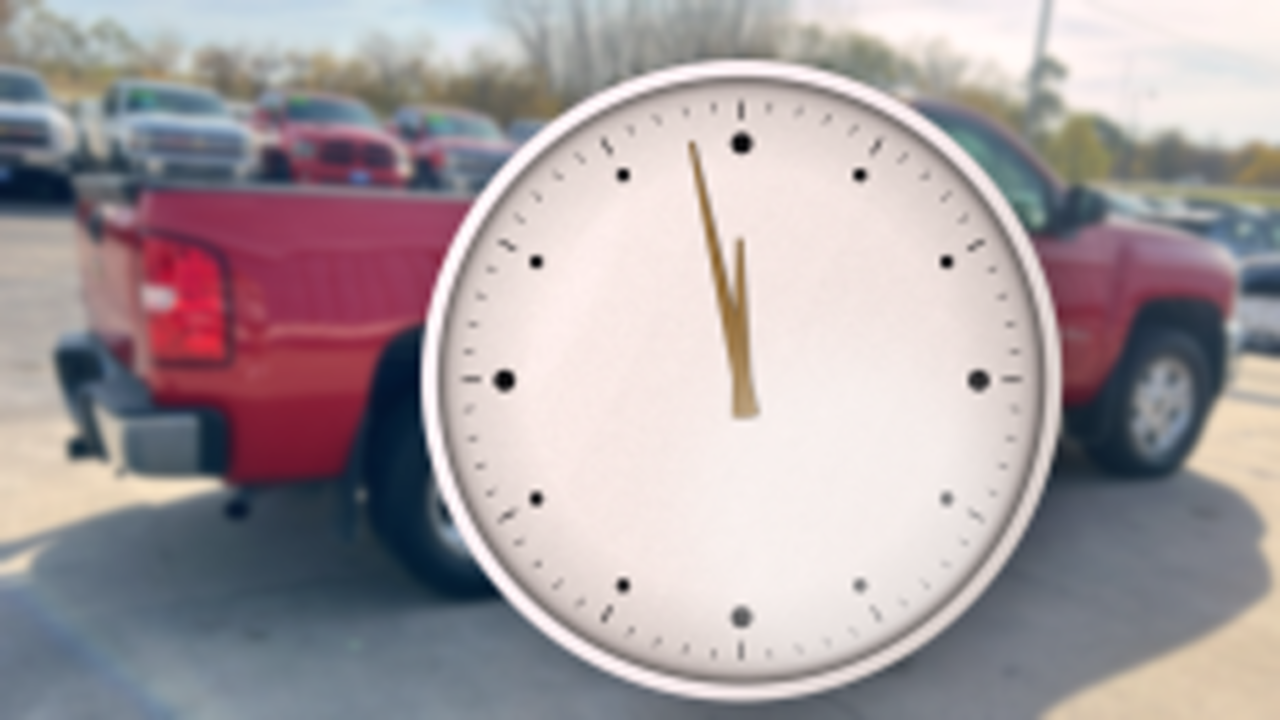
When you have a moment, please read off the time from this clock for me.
11:58
